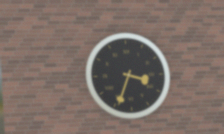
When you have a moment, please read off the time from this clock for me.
3:34
